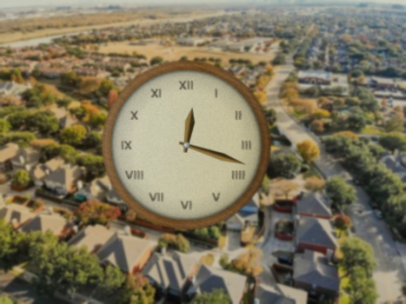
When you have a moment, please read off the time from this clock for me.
12:18
